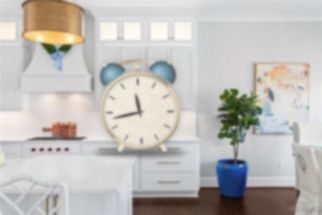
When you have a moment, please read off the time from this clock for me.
11:43
